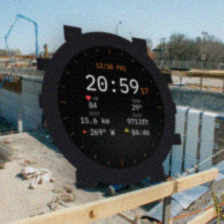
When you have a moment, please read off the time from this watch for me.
20:59
